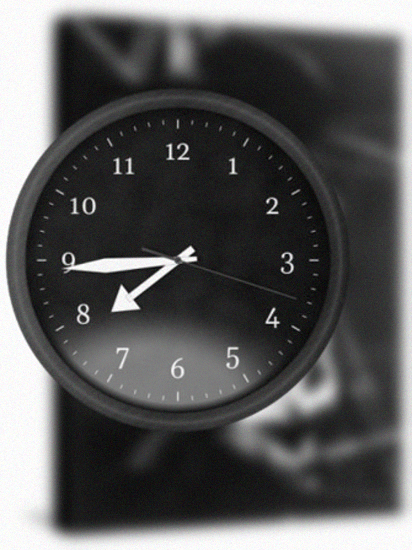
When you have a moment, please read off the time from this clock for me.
7:44:18
